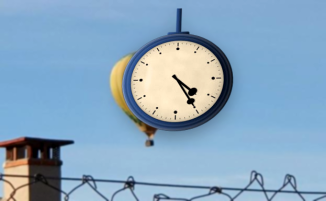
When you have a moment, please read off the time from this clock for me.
4:25
